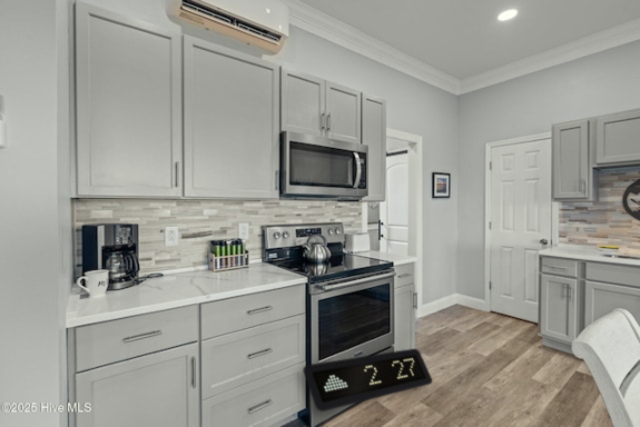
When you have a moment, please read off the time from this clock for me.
2:27
